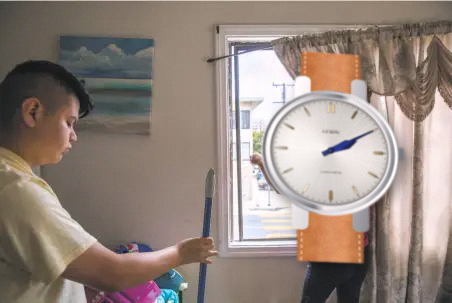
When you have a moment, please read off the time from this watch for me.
2:10
